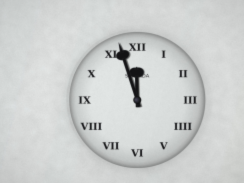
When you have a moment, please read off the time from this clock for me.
11:57
